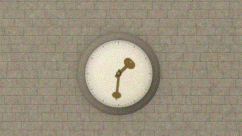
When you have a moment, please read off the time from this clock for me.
1:31
